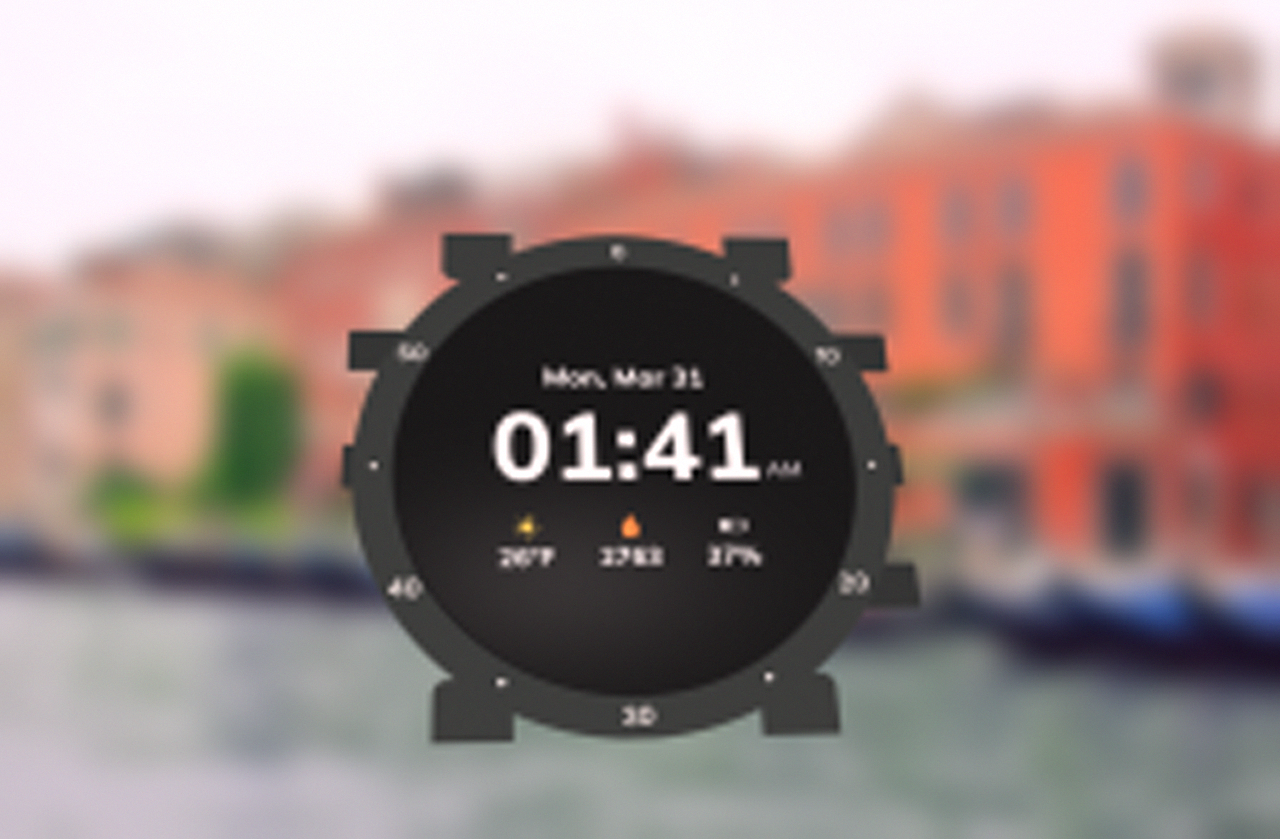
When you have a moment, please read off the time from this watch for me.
1:41
